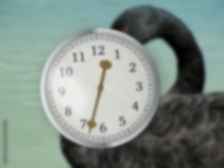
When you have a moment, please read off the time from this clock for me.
12:33
